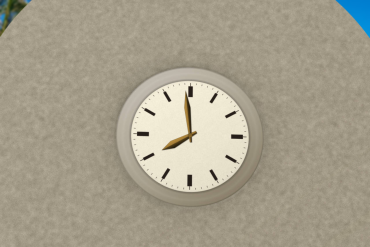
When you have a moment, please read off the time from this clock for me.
7:59
